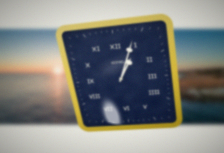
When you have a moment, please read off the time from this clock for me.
1:04
